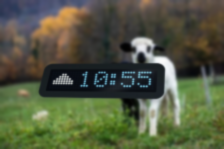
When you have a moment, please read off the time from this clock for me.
10:55
